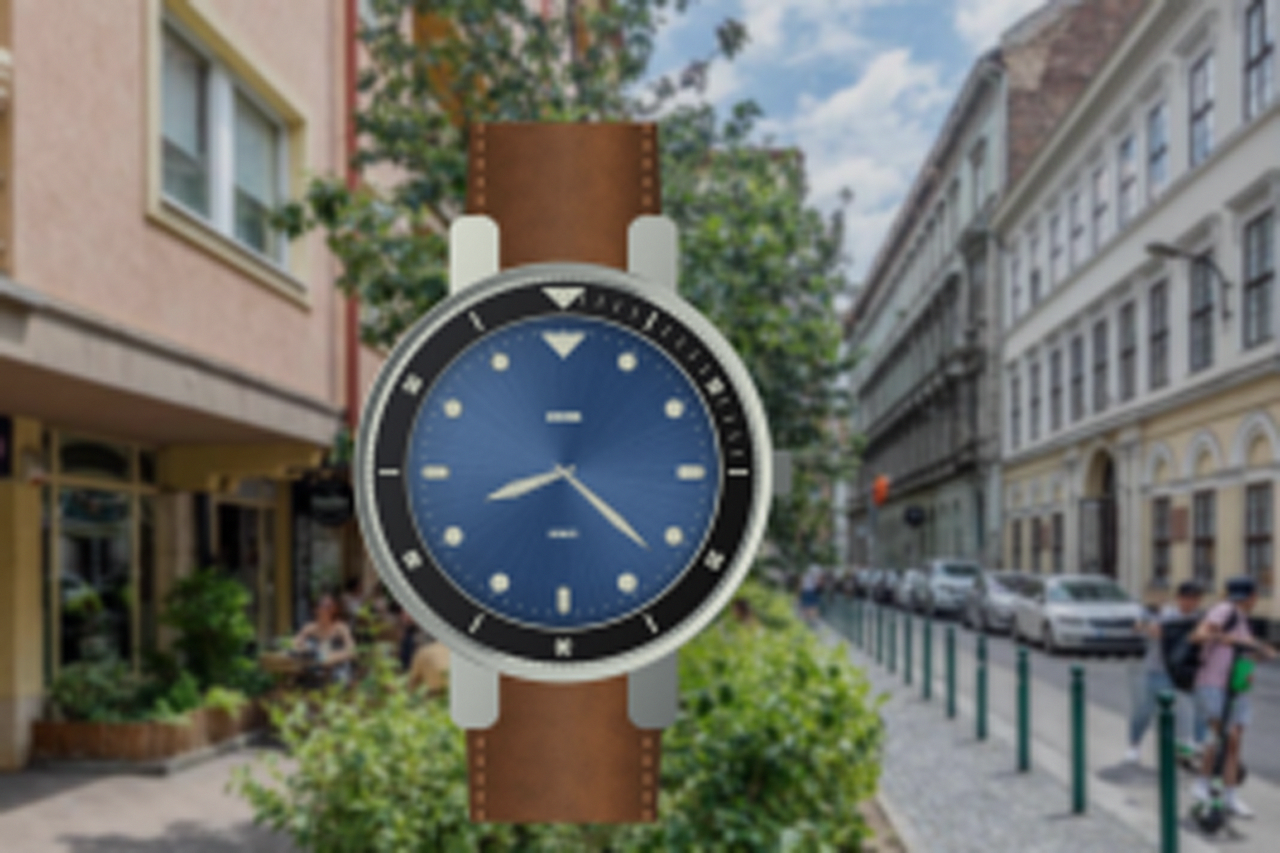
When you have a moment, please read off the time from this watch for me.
8:22
